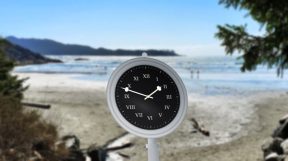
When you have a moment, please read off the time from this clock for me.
1:48
